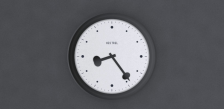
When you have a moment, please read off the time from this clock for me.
8:24
